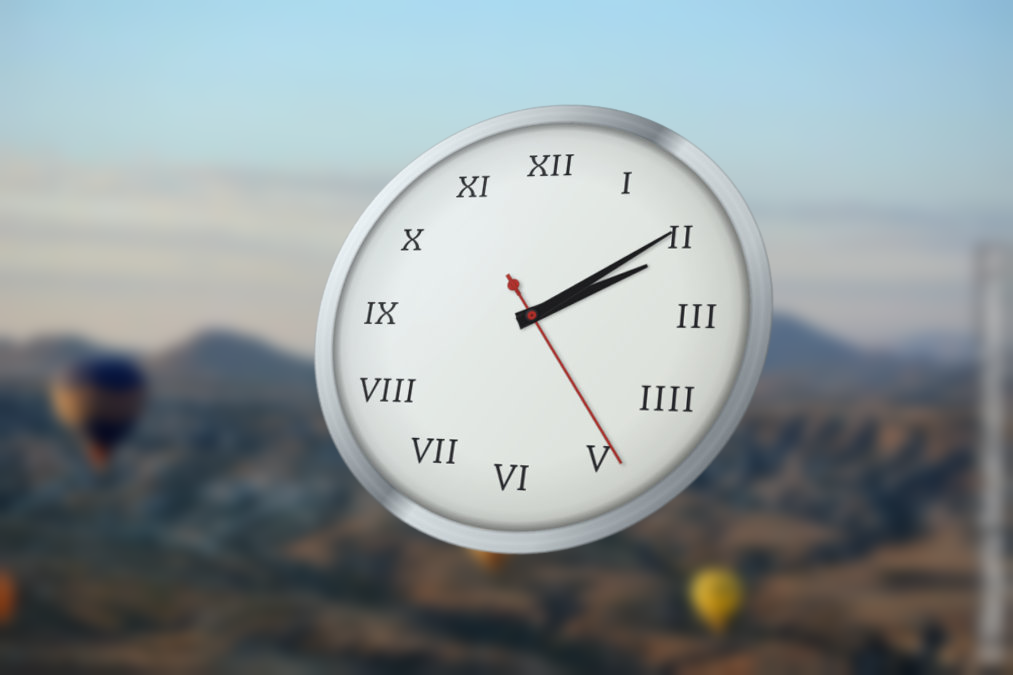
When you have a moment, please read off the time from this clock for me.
2:09:24
